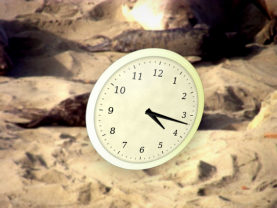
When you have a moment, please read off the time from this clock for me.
4:17
